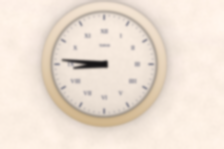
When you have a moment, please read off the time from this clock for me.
8:46
